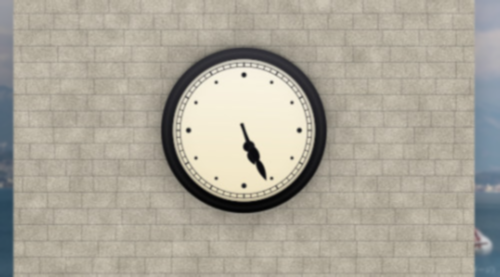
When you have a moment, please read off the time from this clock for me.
5:26
